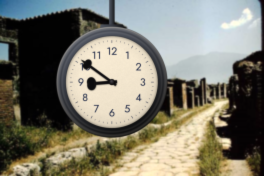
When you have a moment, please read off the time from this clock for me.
8:51
